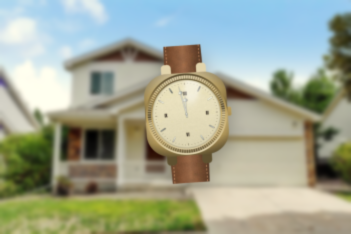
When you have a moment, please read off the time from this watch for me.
11:58
